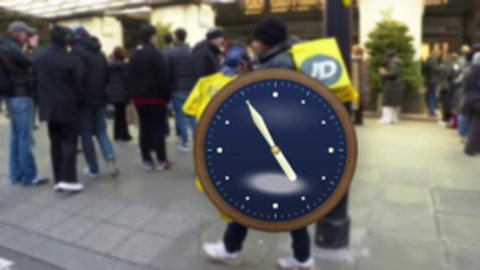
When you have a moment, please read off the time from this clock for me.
4:55
